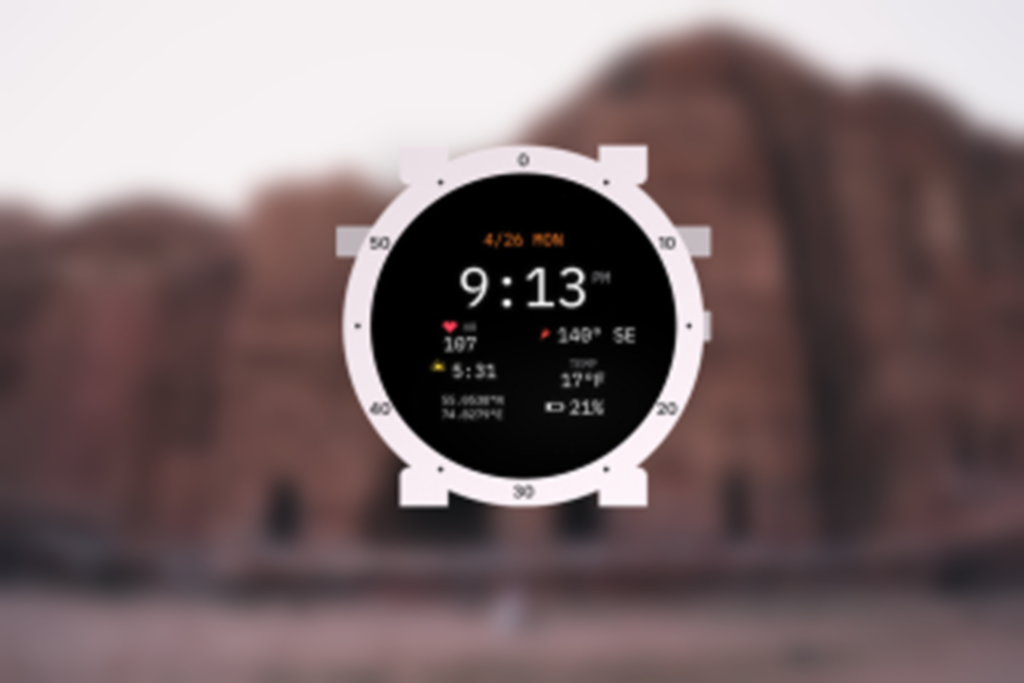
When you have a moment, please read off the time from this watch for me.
9:13
